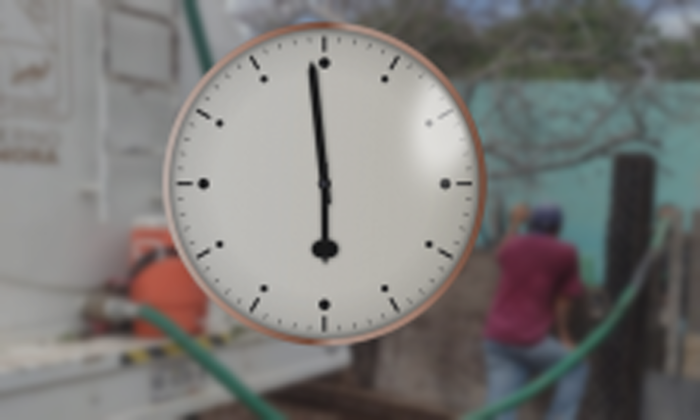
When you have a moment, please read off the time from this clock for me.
5:59
